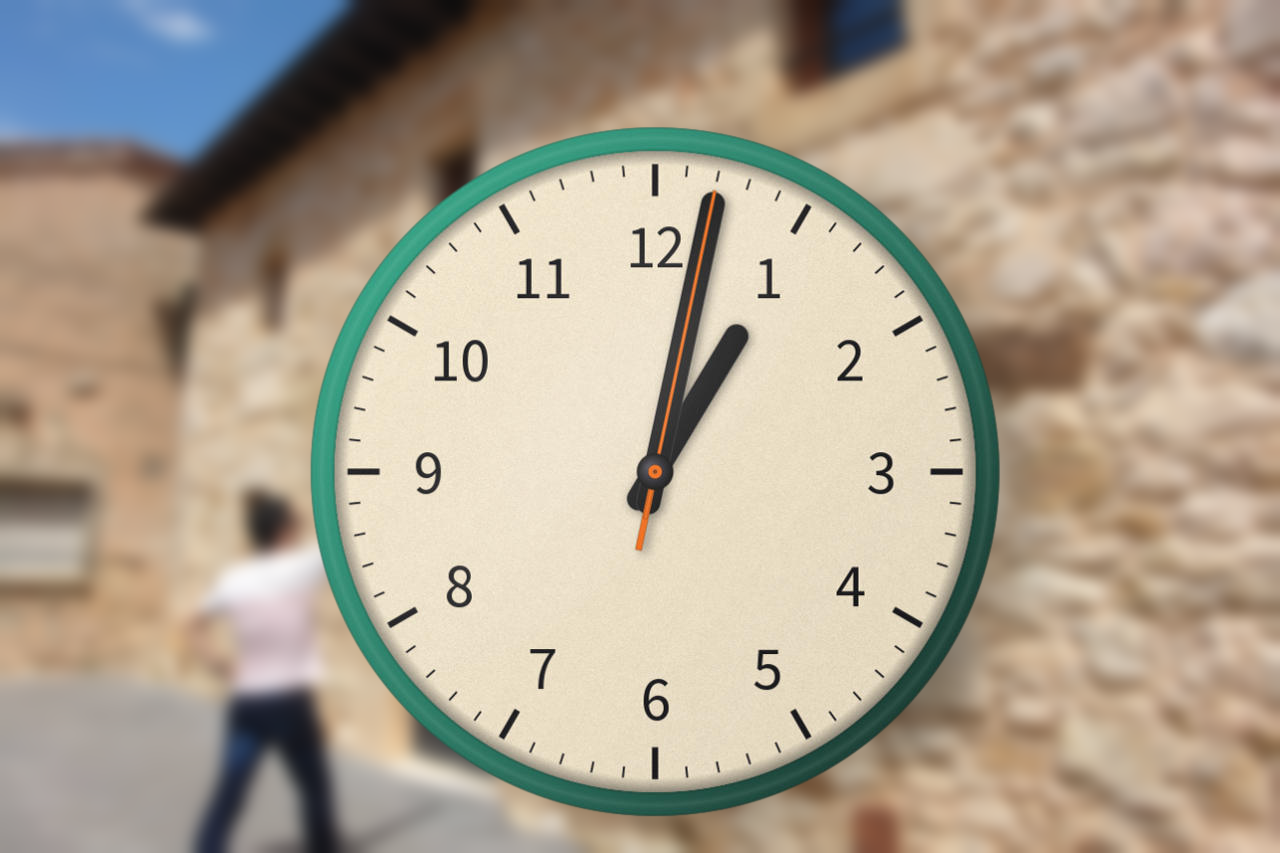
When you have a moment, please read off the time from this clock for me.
1:02:02
